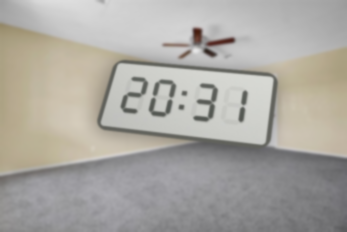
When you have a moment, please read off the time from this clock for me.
20:31
